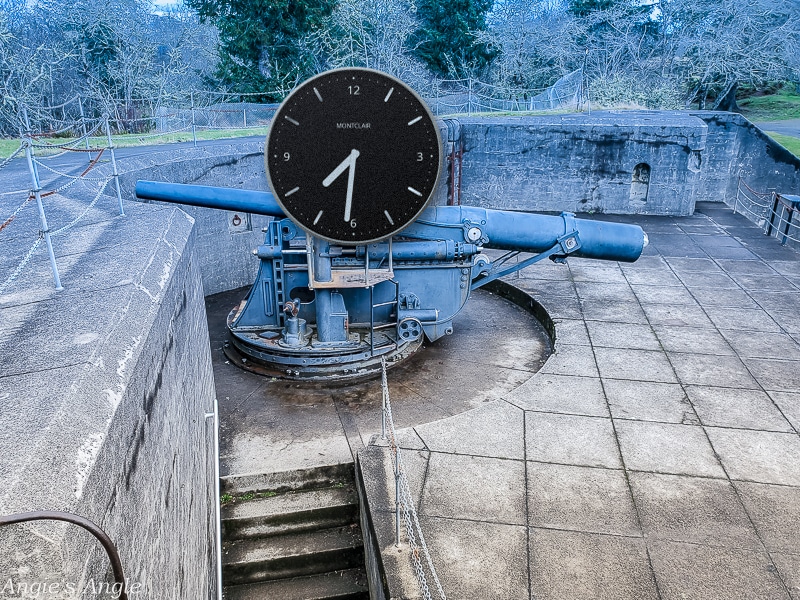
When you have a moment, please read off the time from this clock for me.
7:31
